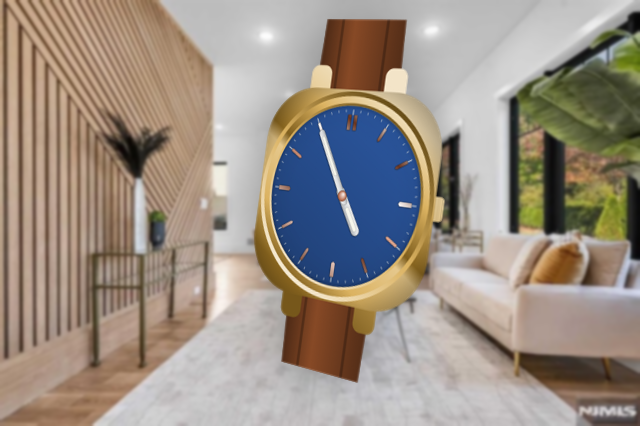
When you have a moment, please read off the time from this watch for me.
4:55
